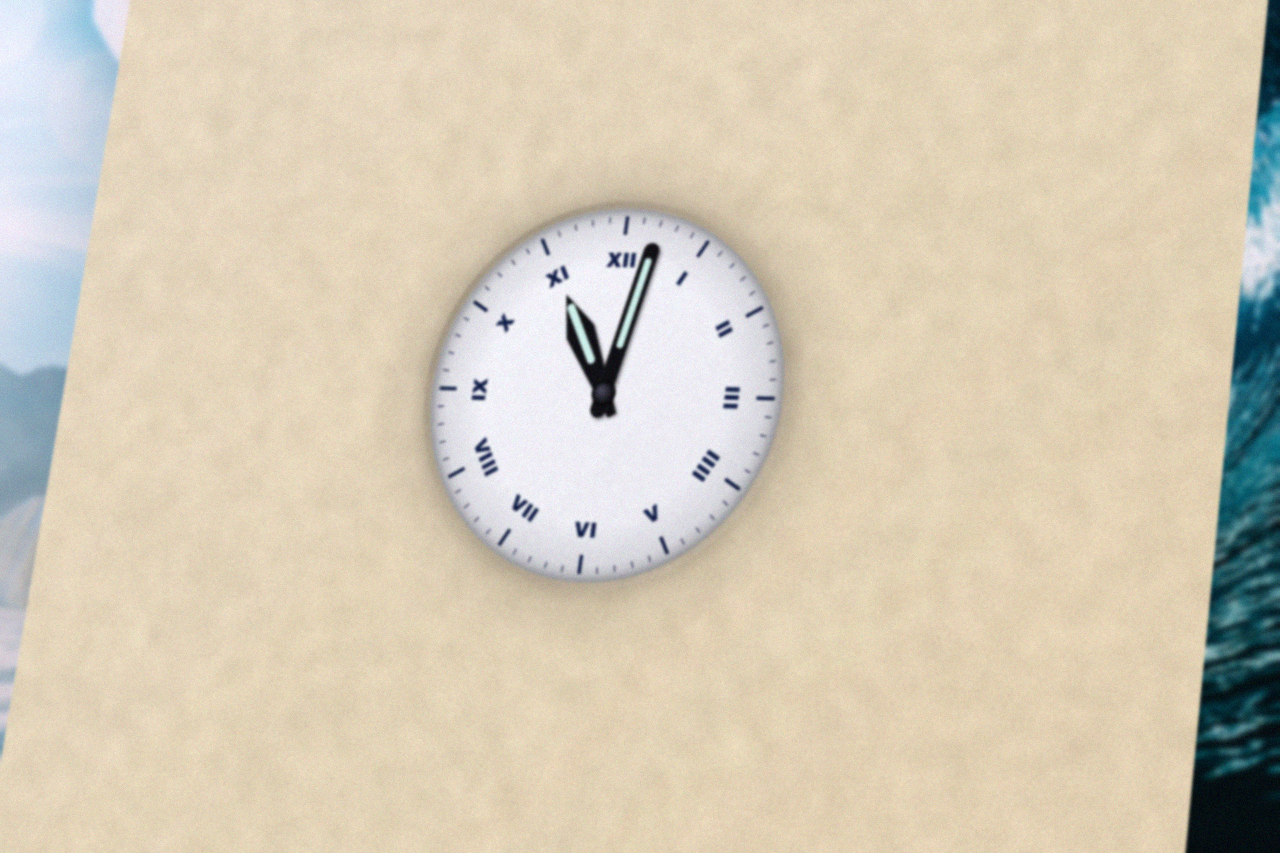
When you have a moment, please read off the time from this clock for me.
11:02
